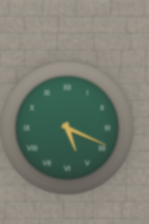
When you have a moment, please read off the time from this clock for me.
5:19
